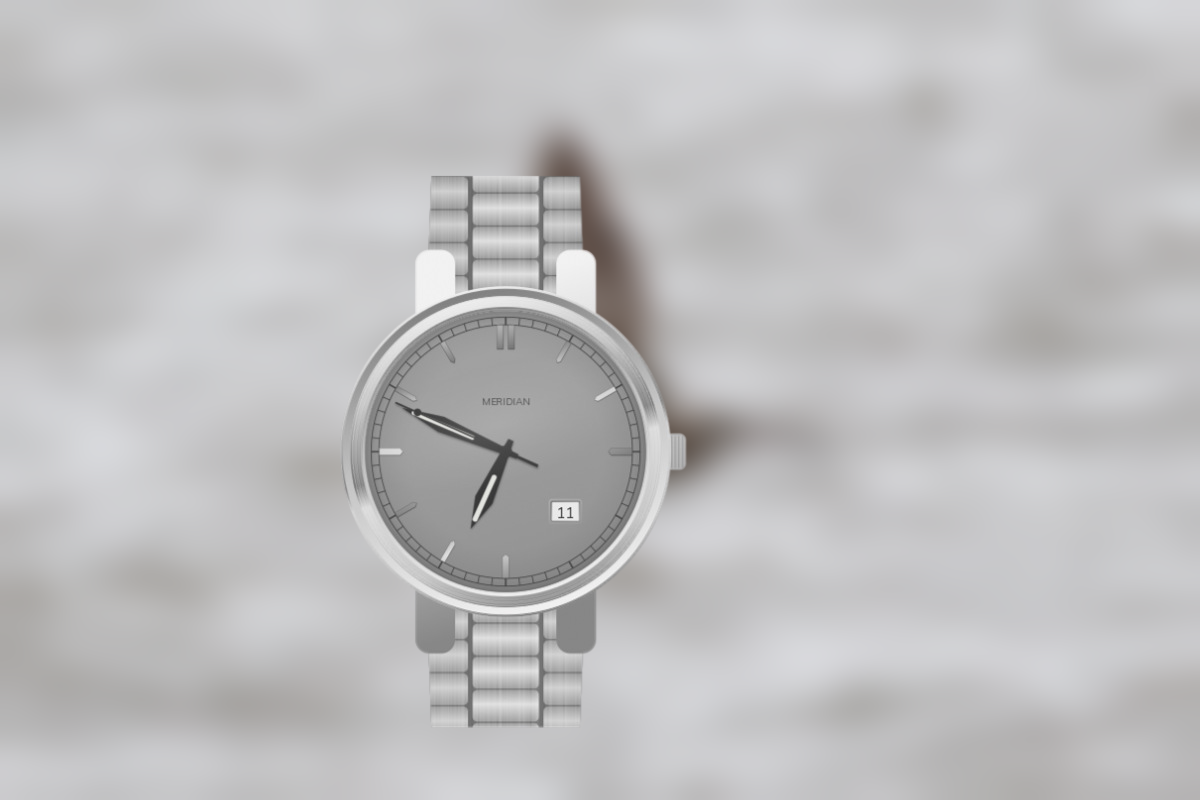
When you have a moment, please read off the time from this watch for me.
6:48:49
